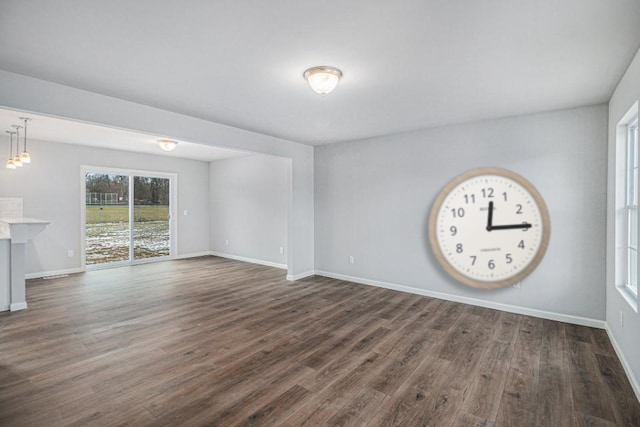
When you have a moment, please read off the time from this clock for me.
12:15
